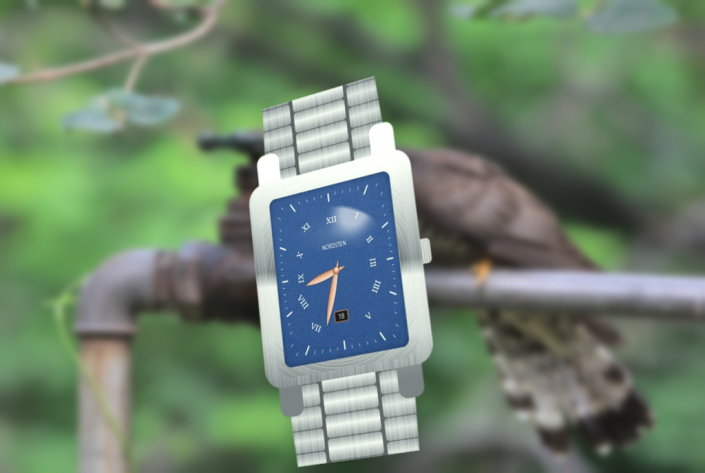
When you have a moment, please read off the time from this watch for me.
8:33
